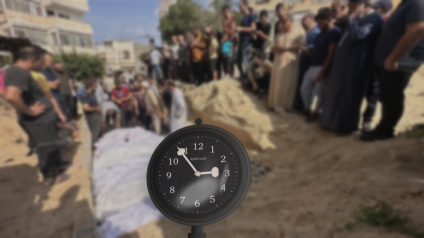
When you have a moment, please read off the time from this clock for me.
2:54
